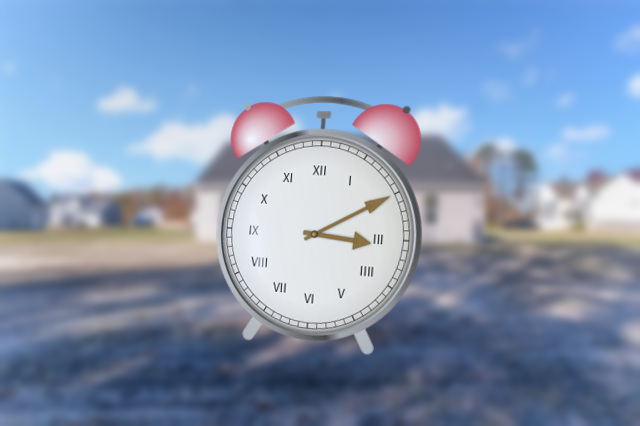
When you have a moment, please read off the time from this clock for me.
3:10
